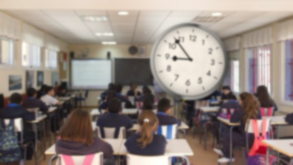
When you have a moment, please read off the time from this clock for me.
8:53
